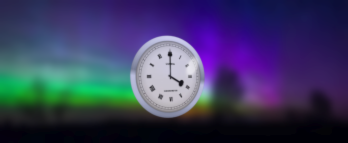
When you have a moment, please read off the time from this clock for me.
4:00
